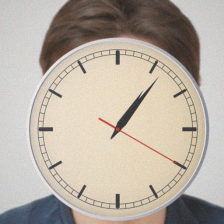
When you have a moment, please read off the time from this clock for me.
1:06:20
